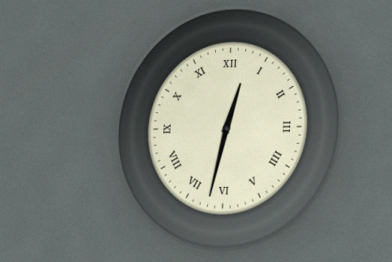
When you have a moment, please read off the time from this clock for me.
12:32
